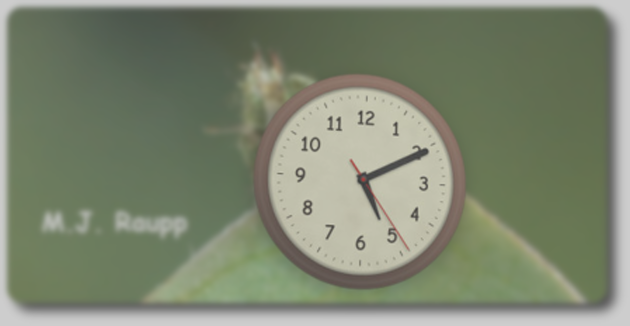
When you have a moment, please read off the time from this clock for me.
5:10:24
